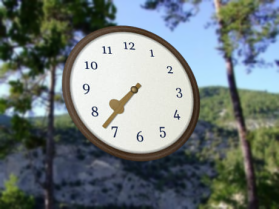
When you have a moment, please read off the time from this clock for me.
7:37
